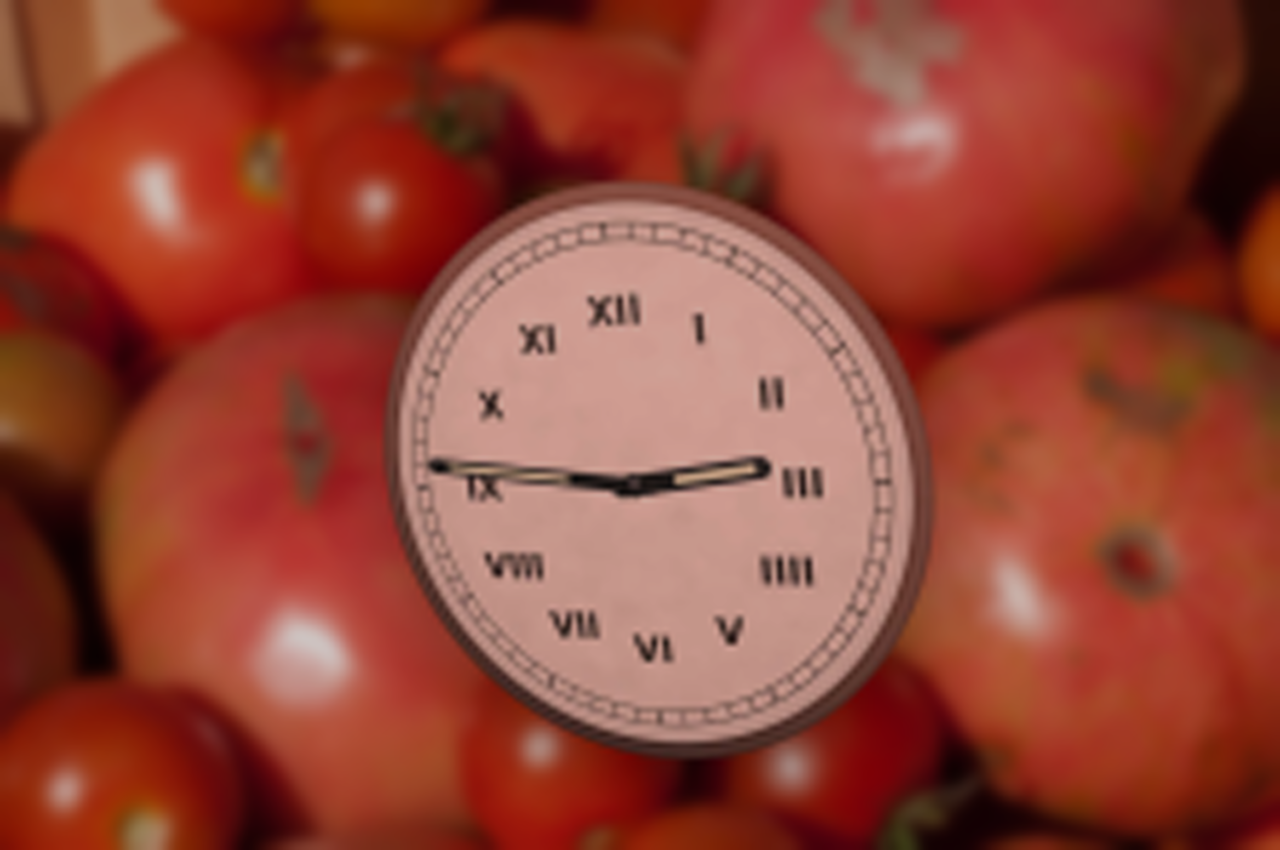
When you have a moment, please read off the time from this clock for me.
2:46
